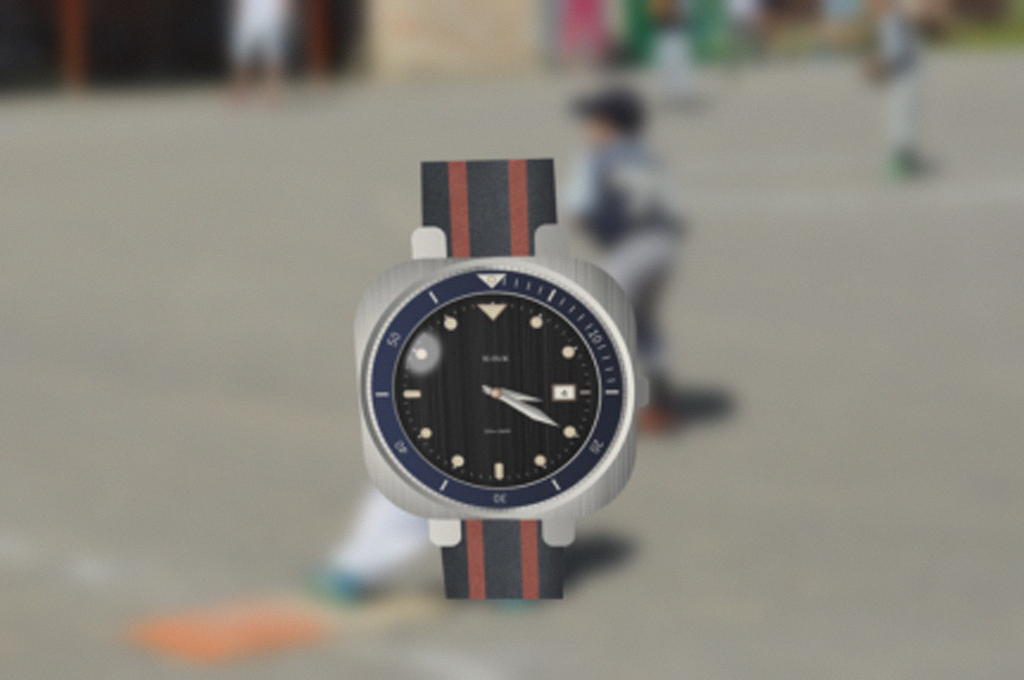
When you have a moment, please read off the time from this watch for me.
3:20
